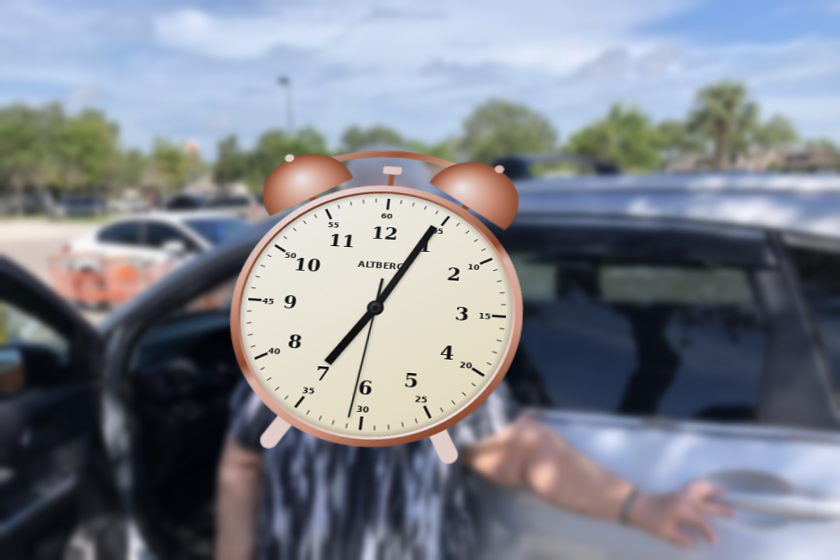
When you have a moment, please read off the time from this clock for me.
7:04:31
